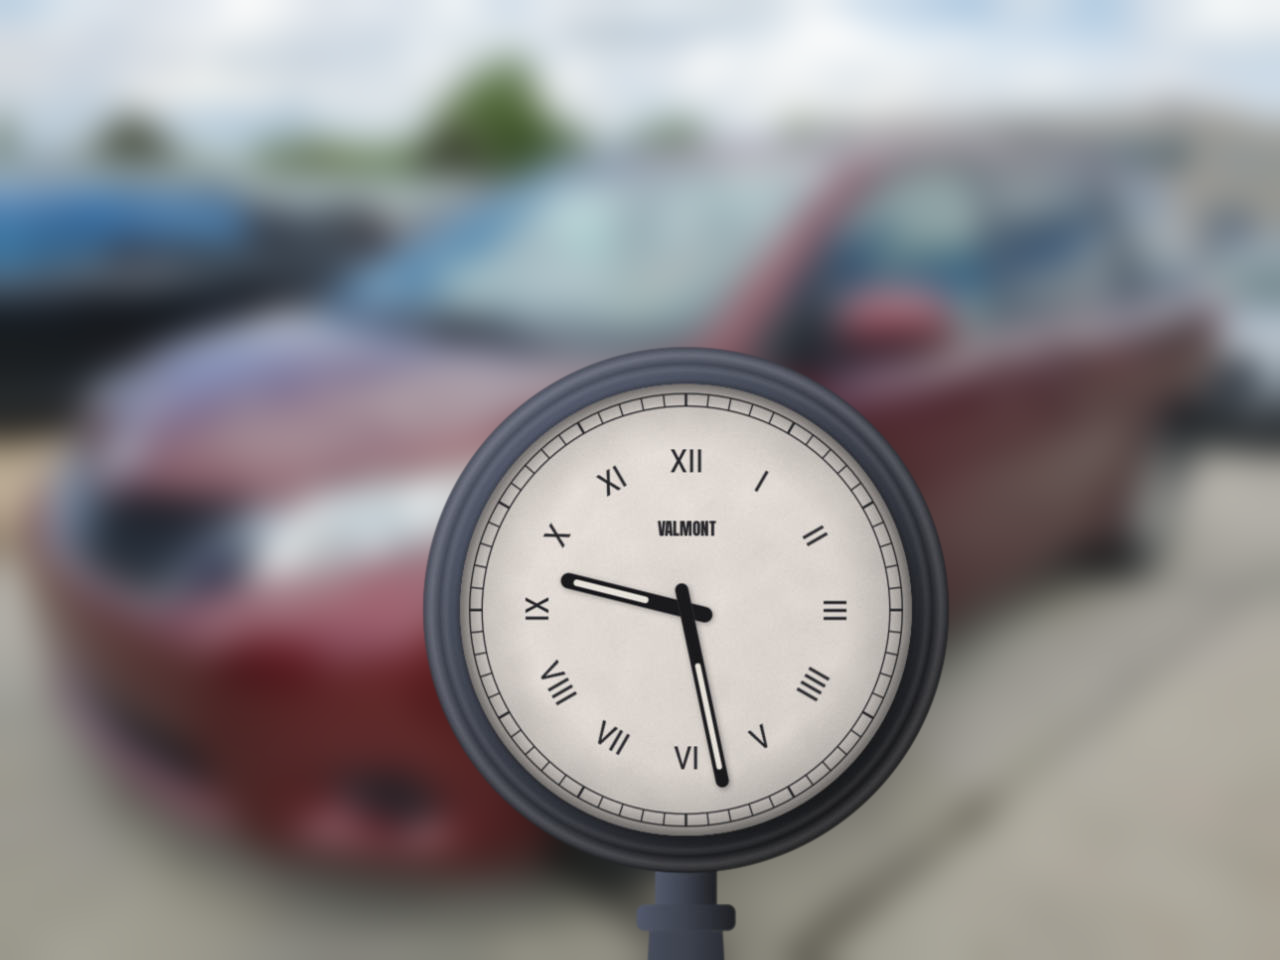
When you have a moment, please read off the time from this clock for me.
9:28
